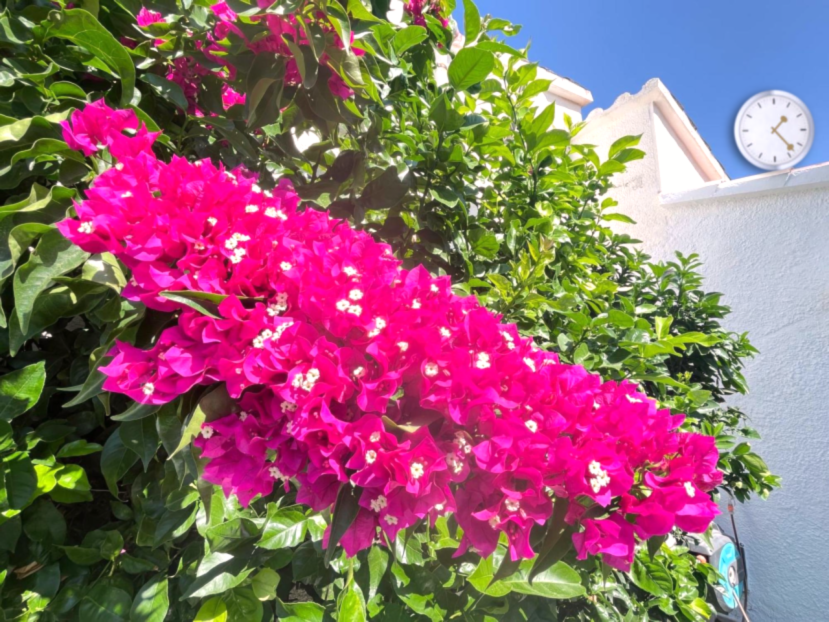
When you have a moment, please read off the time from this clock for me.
1:23
